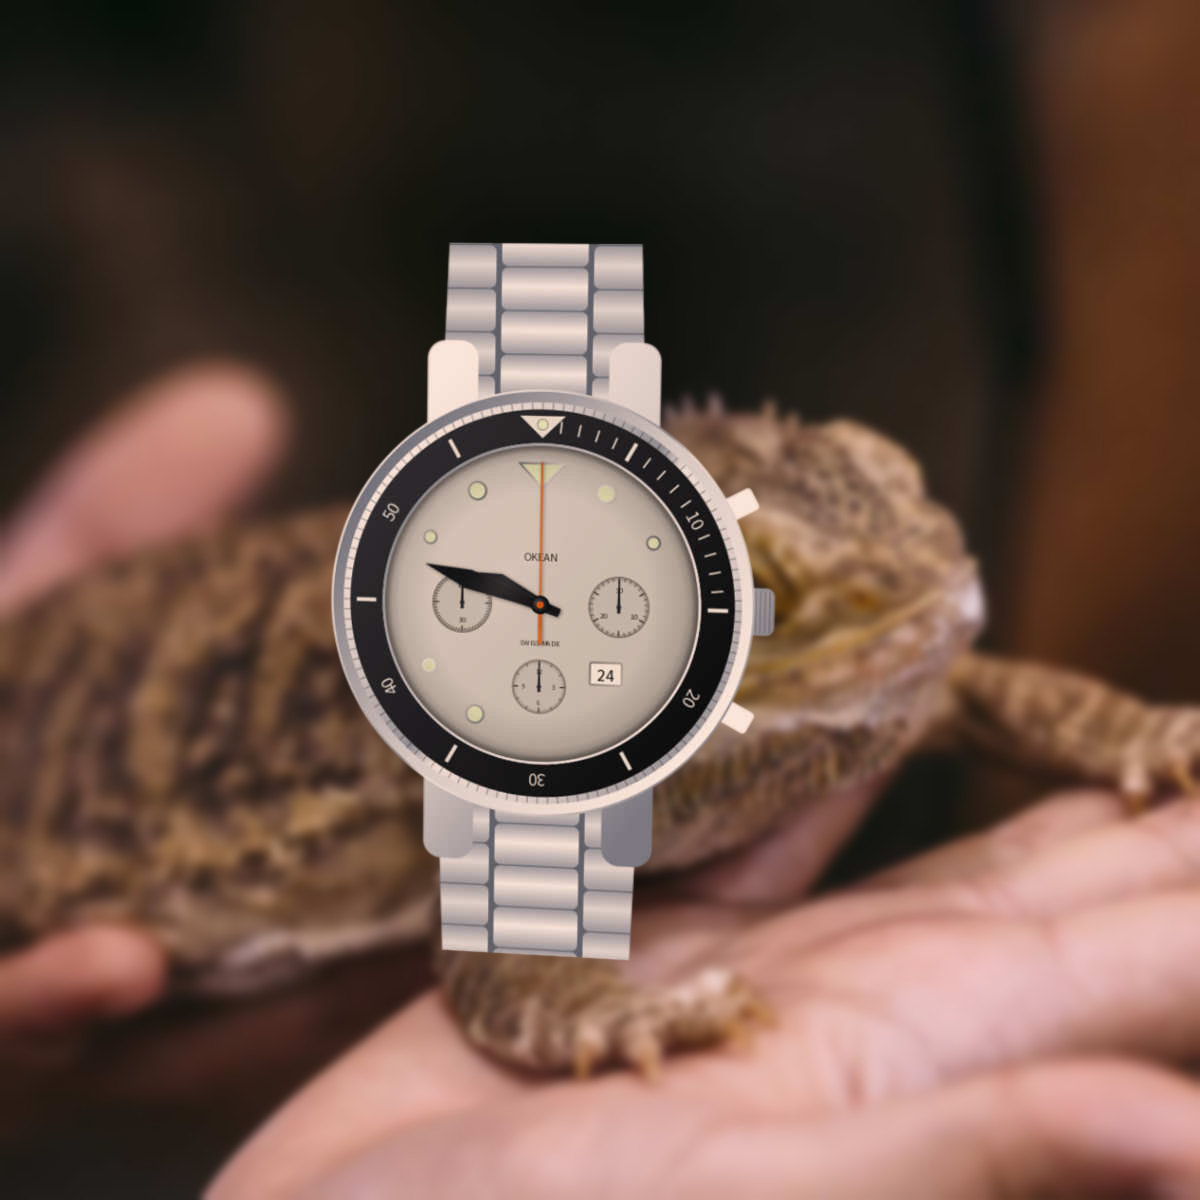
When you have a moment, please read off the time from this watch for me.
9:48
